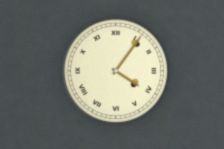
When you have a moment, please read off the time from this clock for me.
4:06
